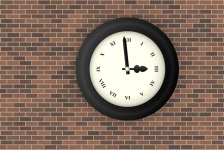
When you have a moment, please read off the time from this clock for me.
2:59
